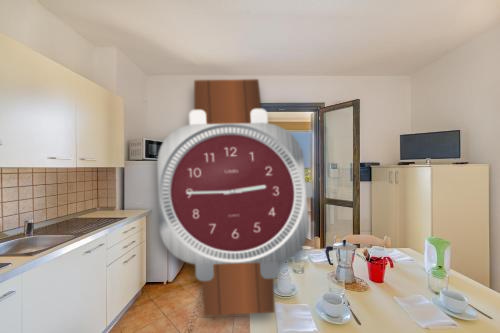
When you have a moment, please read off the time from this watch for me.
2:45
